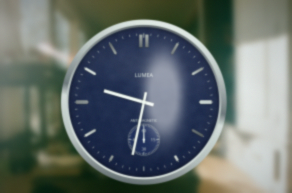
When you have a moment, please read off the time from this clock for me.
9:32
